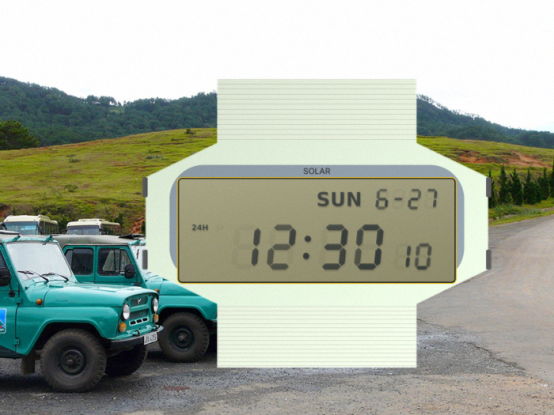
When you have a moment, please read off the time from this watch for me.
12:30:10
